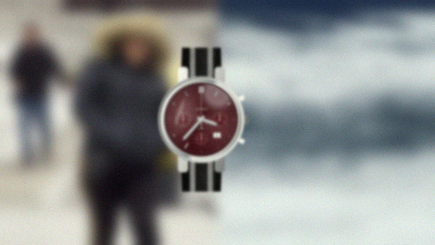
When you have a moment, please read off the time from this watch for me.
3:37
